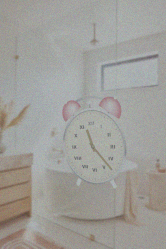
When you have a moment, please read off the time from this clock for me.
11:23
